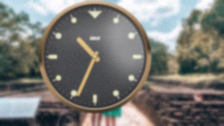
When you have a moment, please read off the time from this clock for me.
10:34
